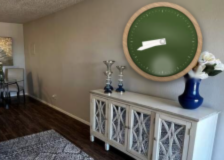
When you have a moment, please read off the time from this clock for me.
8:42
